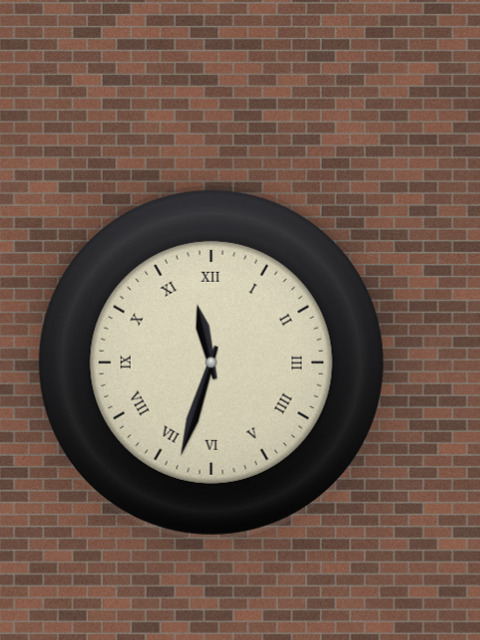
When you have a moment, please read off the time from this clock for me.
11:33
